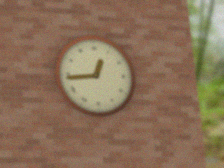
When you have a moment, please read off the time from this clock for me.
12:44
